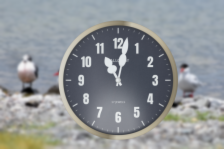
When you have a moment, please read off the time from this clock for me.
11:02
